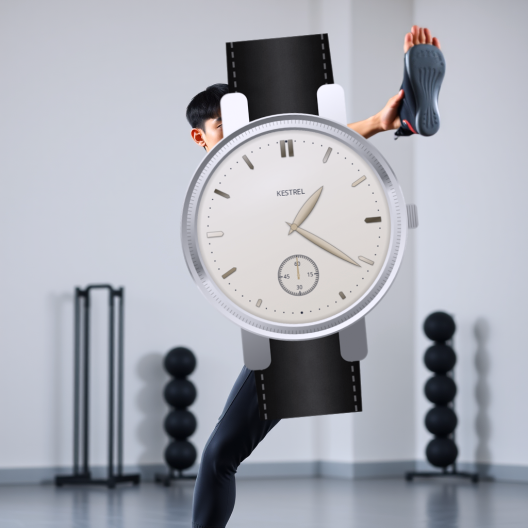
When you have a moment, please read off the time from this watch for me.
1:21
